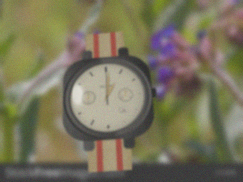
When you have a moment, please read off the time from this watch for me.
1:01
